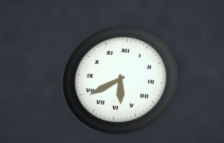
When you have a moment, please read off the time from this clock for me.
5:39
